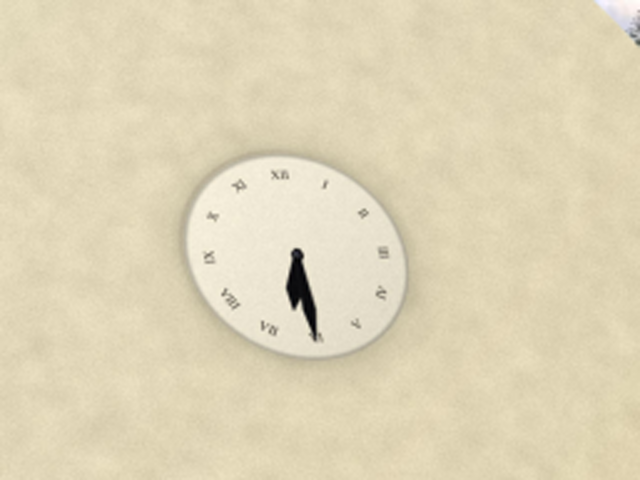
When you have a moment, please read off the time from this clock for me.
6:30
